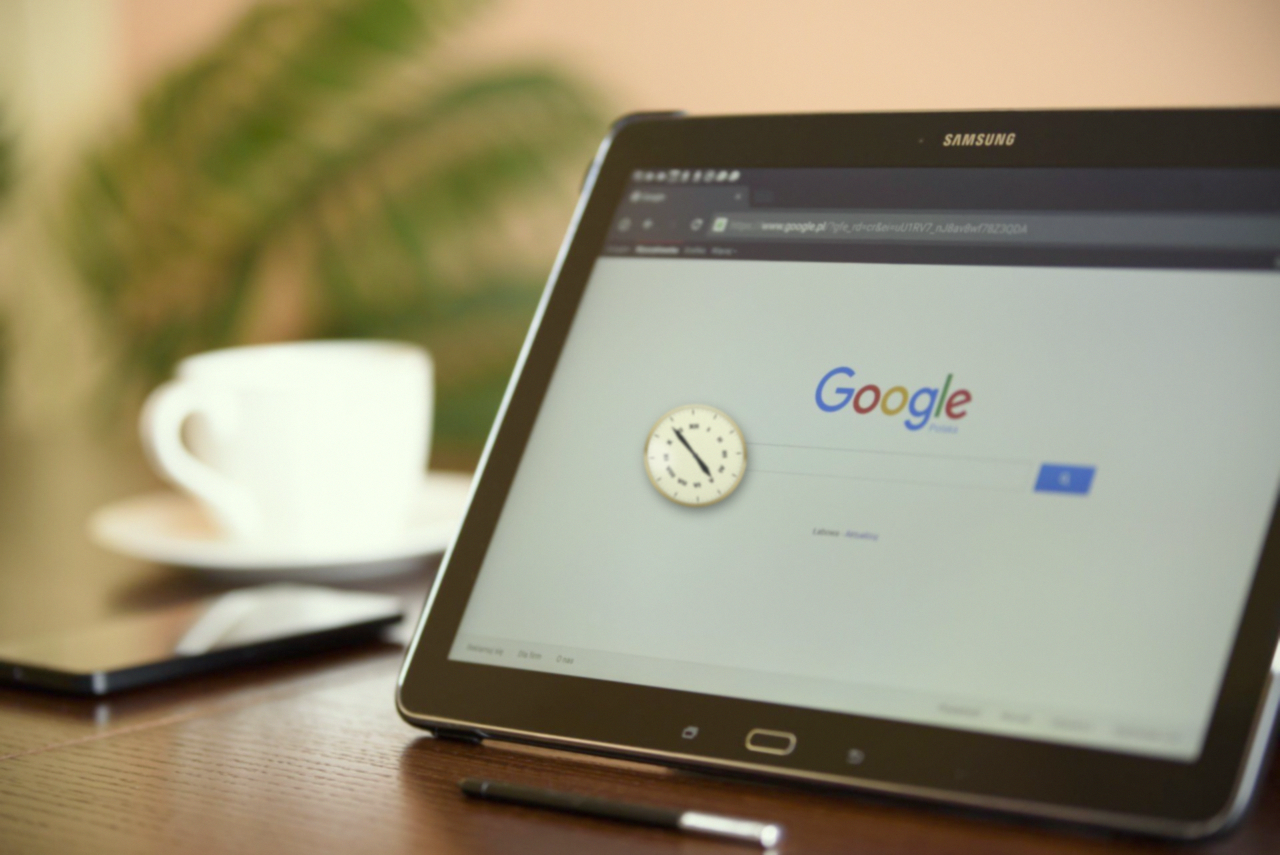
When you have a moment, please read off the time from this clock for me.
4:54
